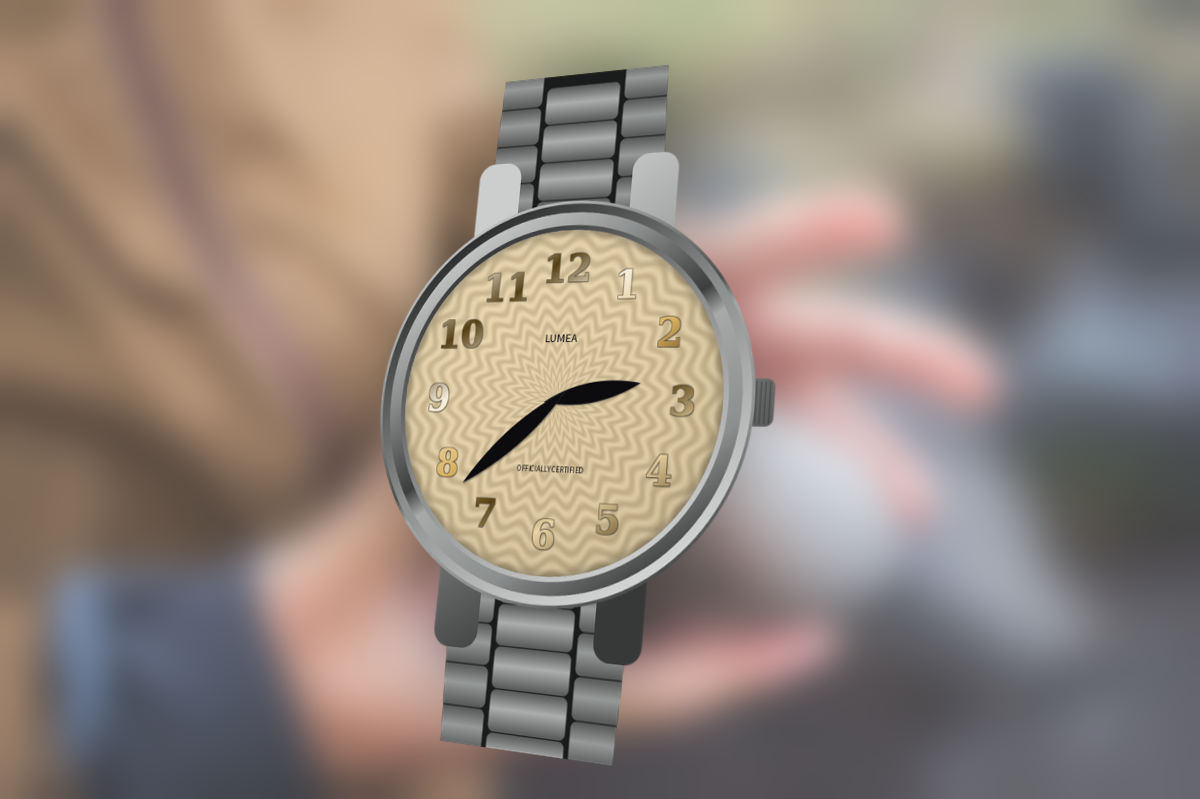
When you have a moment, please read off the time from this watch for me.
2:38
